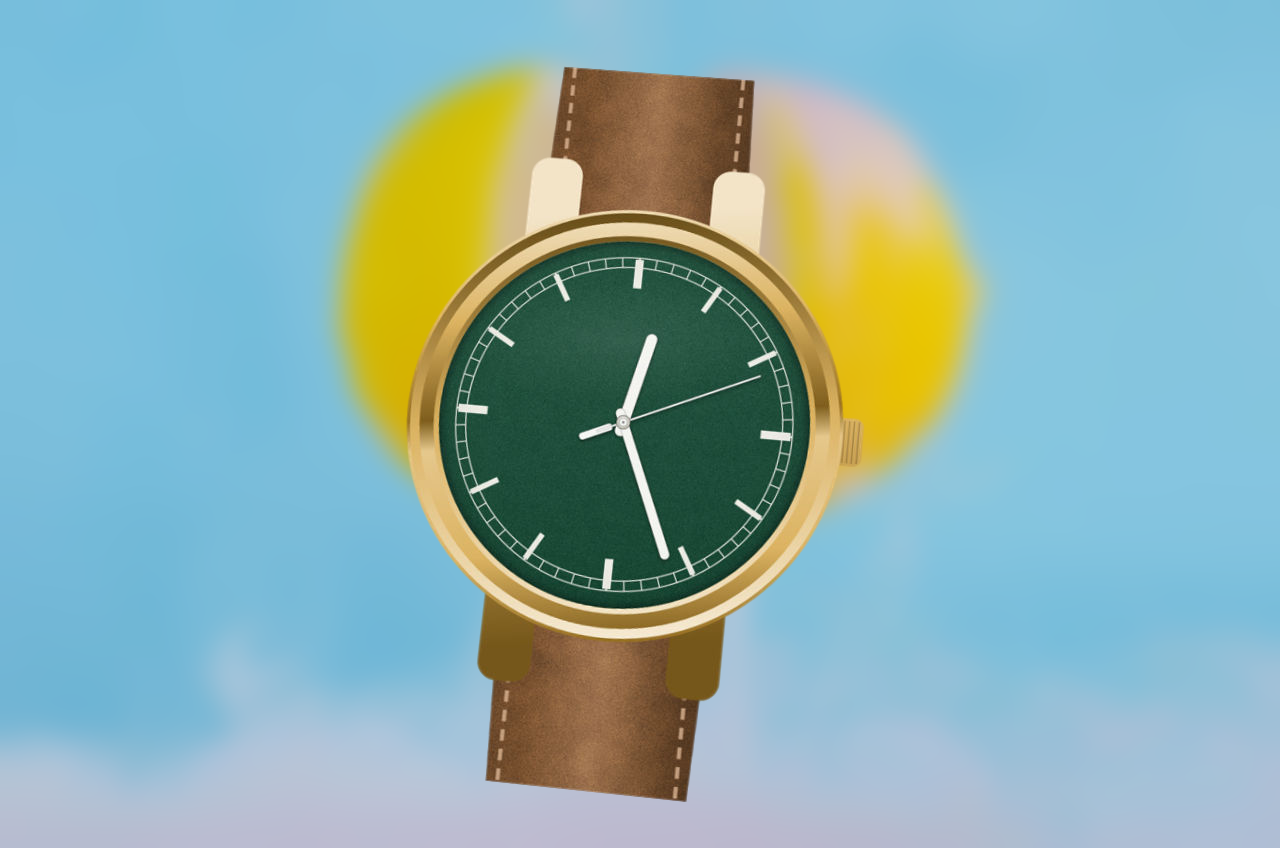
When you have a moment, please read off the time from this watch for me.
12:26:11
